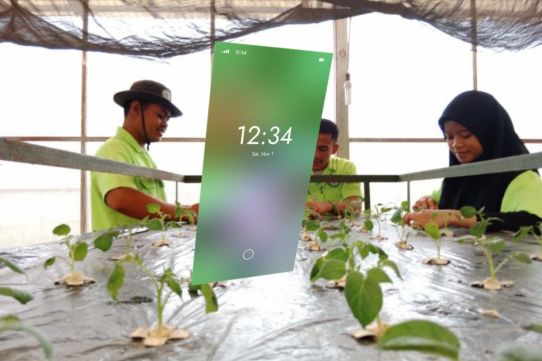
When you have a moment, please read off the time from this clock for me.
12:34
